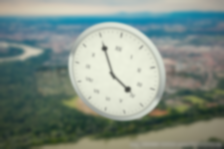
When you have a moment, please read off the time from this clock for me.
3:55
